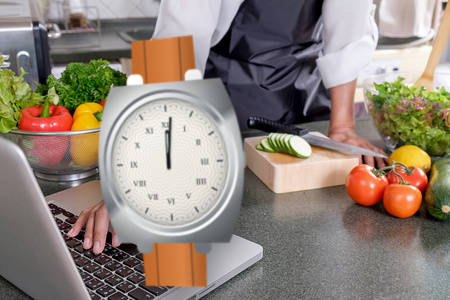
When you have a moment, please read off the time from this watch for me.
12:01
